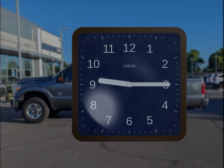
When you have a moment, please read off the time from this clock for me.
9:15
